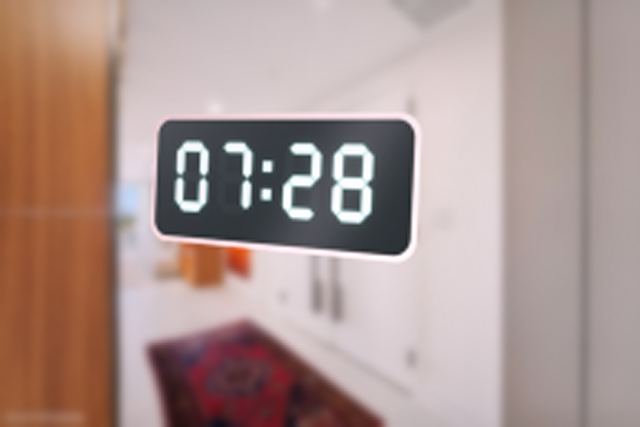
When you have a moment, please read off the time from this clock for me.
7:28
